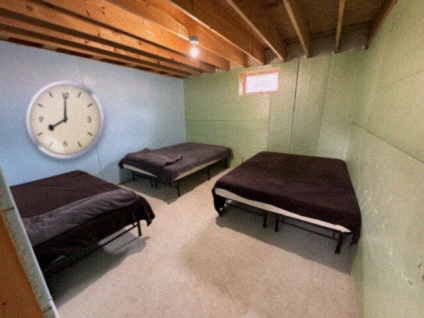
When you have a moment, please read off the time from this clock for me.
8:00
